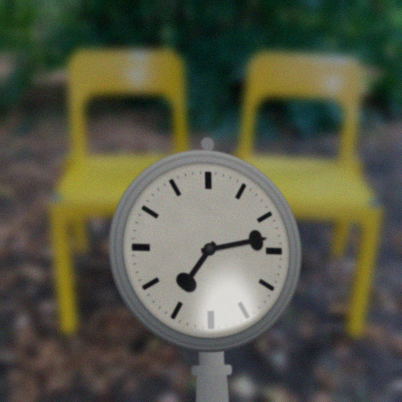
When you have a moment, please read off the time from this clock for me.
7:13
